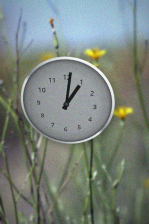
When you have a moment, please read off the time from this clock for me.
1:01
